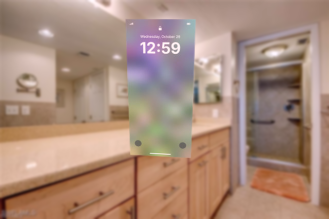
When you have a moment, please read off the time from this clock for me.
12:59
